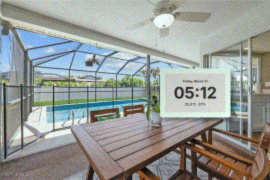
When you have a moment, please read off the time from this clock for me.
5:12
